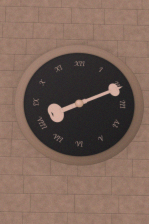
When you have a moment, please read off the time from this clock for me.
8:11
